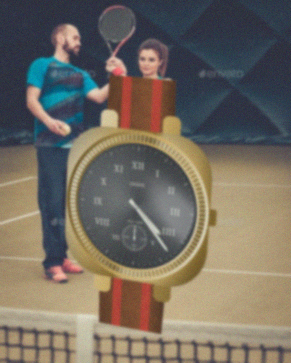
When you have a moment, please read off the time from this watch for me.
4:23
